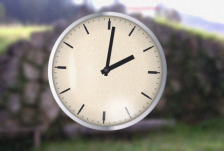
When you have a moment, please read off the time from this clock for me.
2:01
